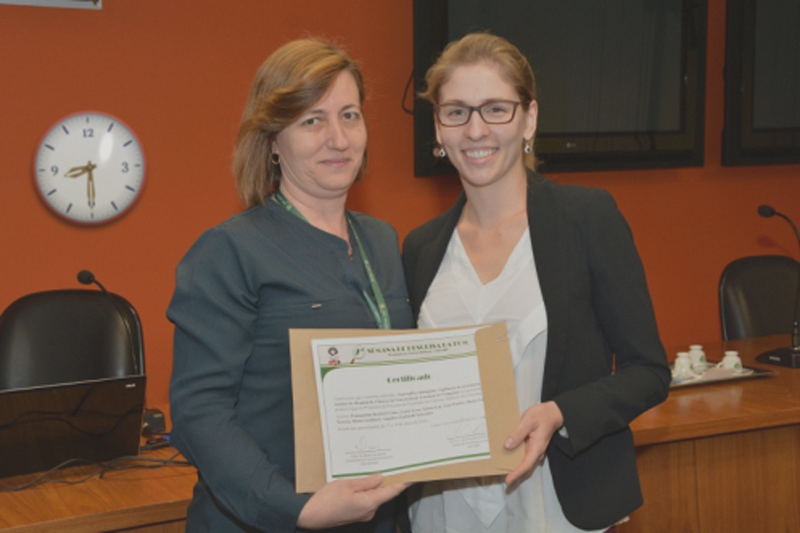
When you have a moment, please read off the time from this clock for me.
8:30
